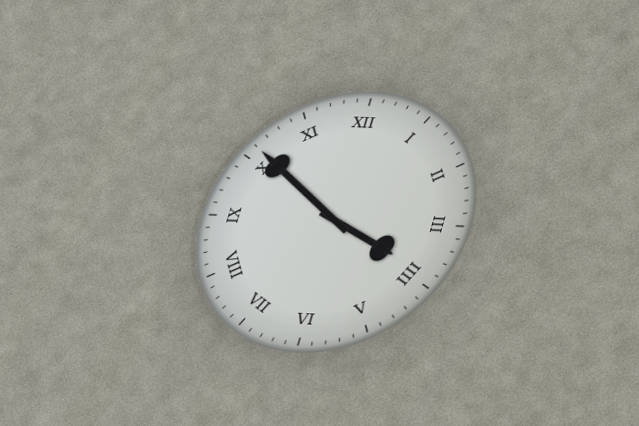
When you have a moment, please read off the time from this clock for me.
3:51
